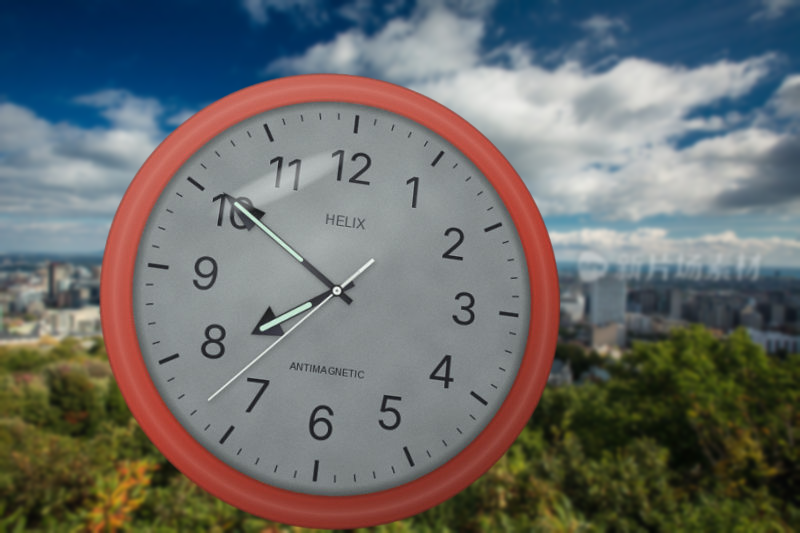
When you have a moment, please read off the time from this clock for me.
7:50:37
